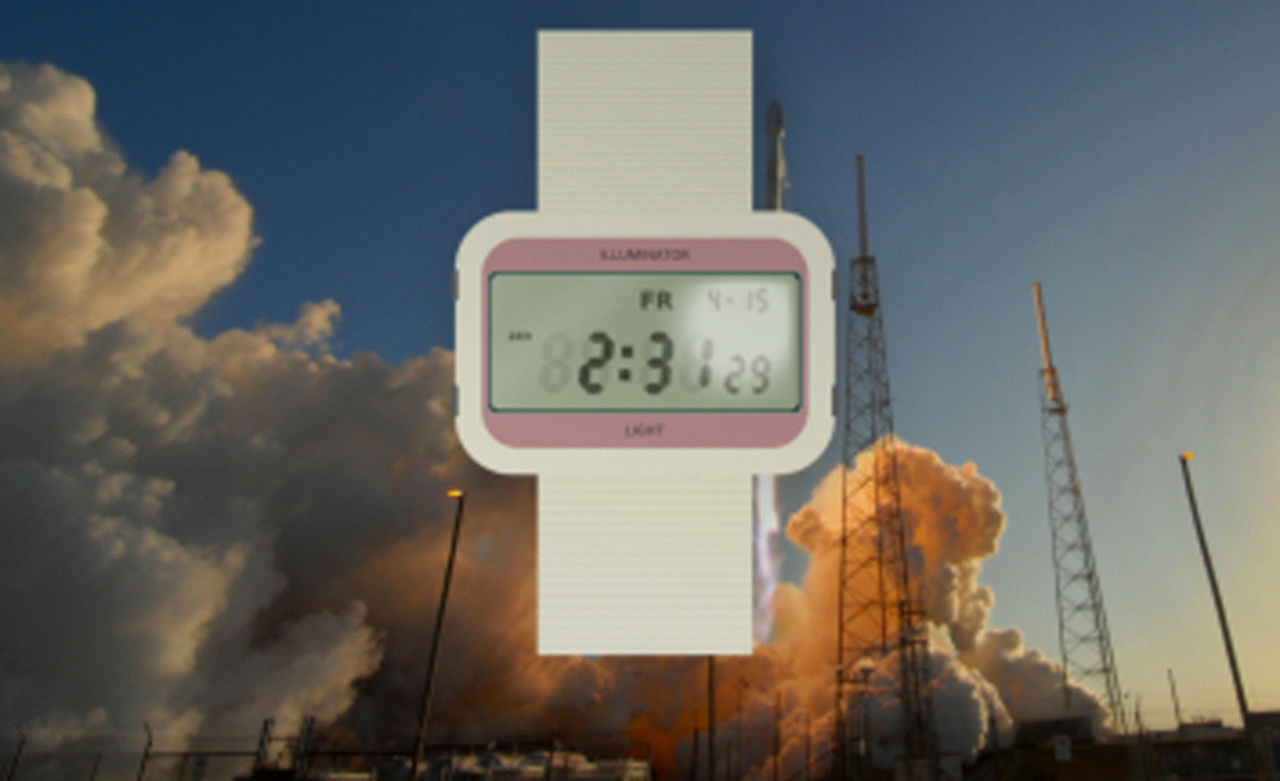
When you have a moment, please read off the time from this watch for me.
2:31:29
